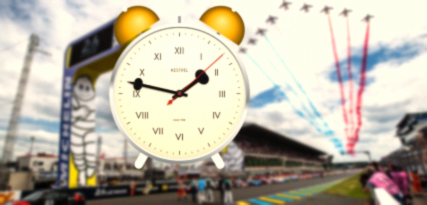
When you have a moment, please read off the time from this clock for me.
1:47:08
